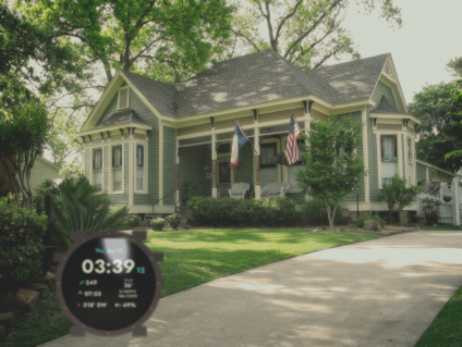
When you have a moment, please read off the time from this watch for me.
3:39
